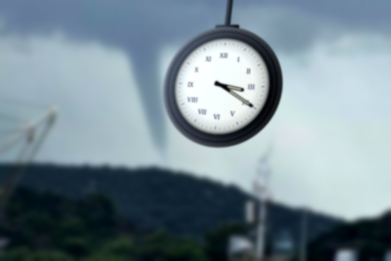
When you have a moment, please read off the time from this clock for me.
3:20
